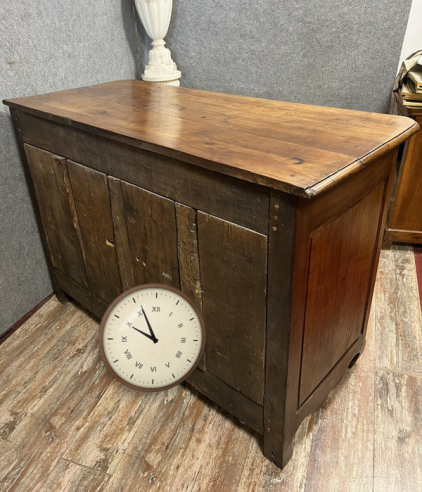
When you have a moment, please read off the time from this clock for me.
9:56
